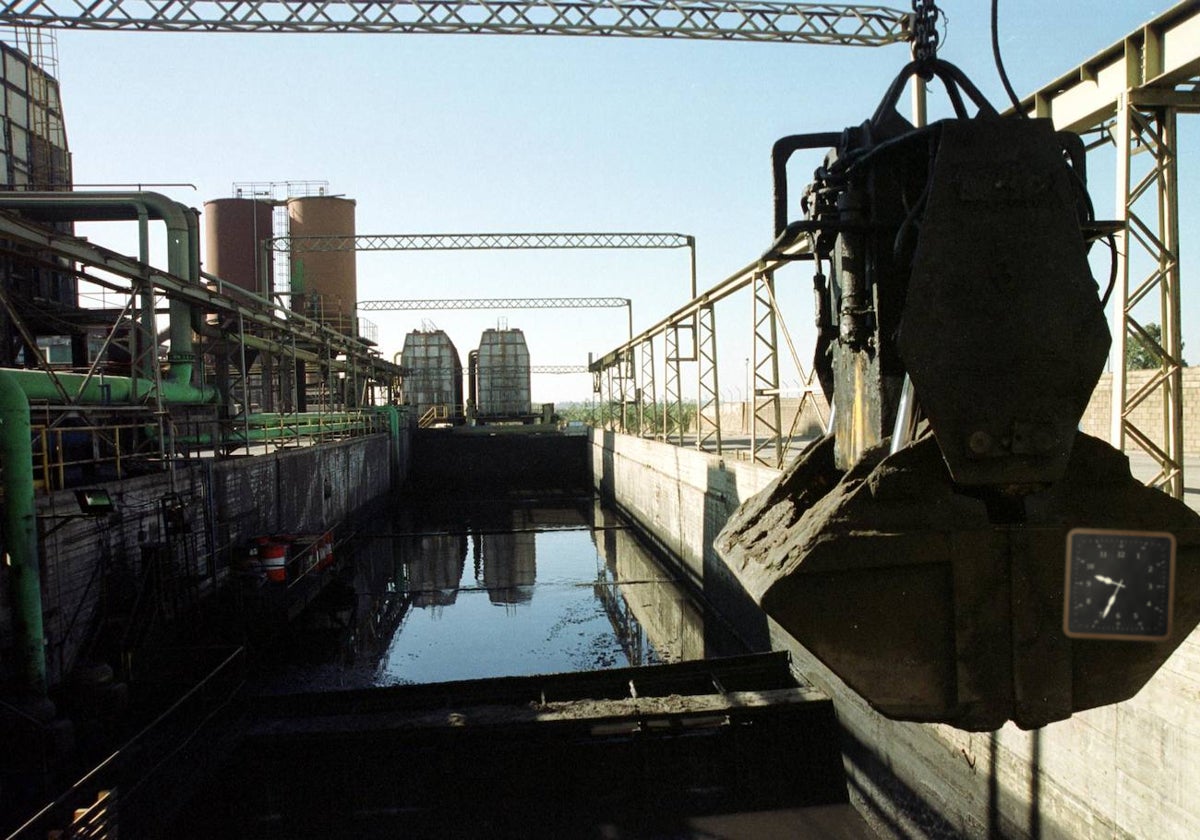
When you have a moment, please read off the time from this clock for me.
9:34
